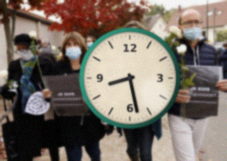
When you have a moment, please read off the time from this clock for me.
8:28
